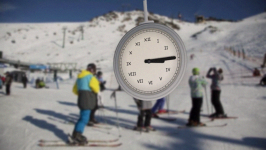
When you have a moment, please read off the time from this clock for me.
3:15
